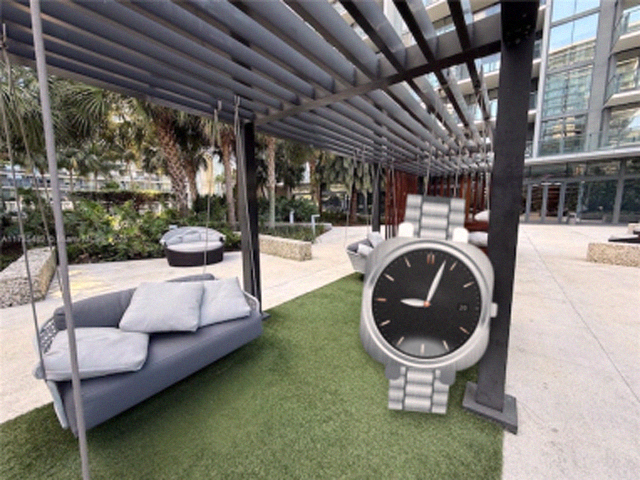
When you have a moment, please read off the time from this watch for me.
9:03
